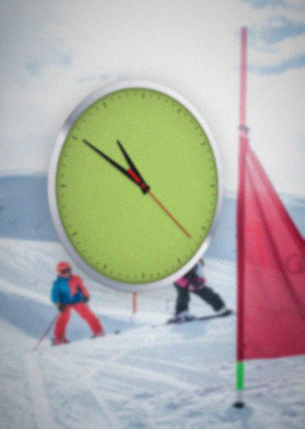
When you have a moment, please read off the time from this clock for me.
10:50:22
